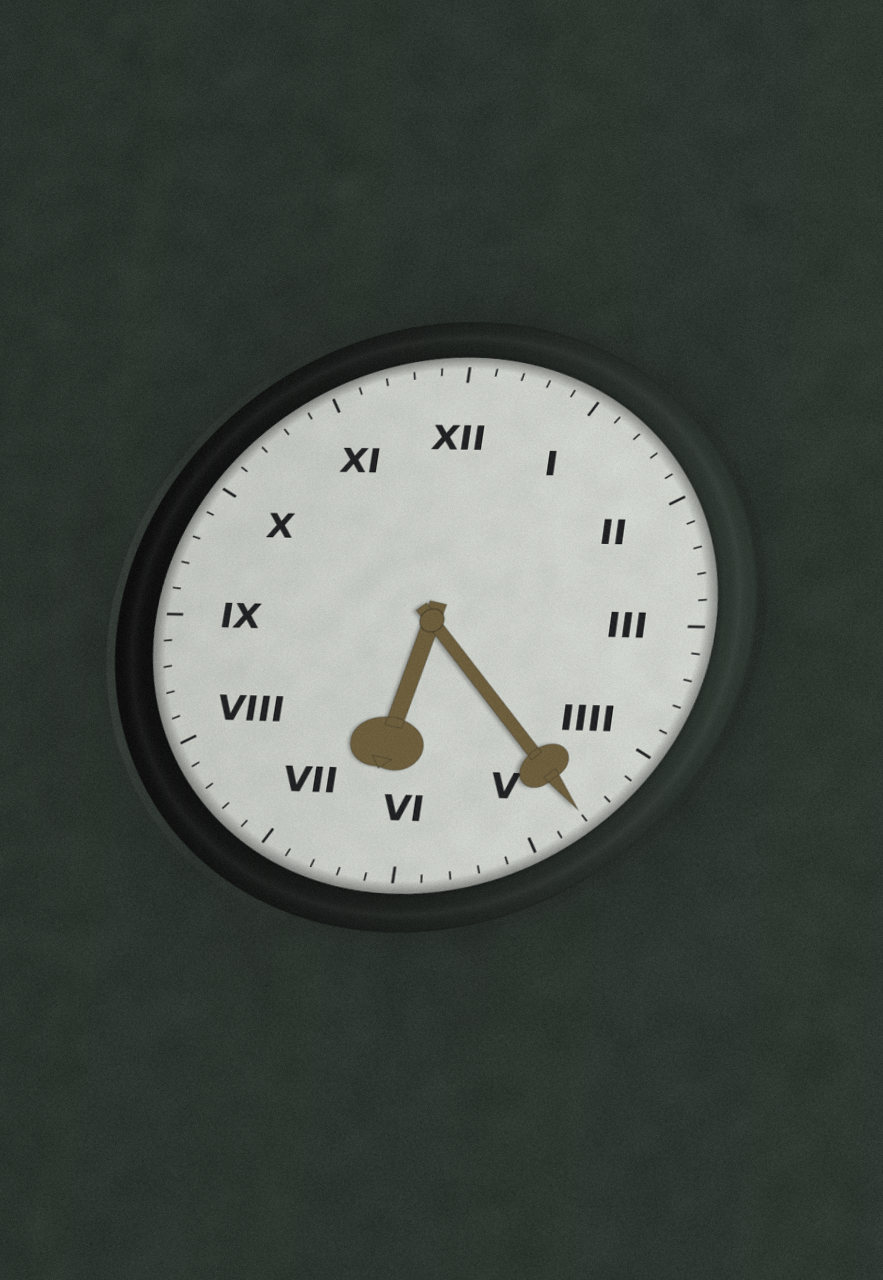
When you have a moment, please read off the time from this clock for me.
6:23
